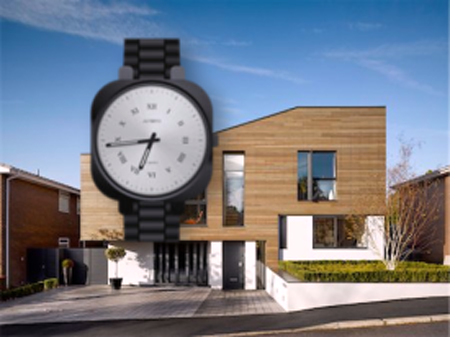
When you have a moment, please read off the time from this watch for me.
6:44
